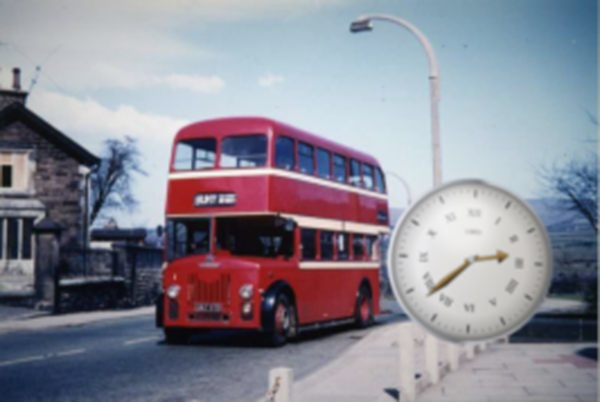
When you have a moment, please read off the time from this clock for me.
2:38
